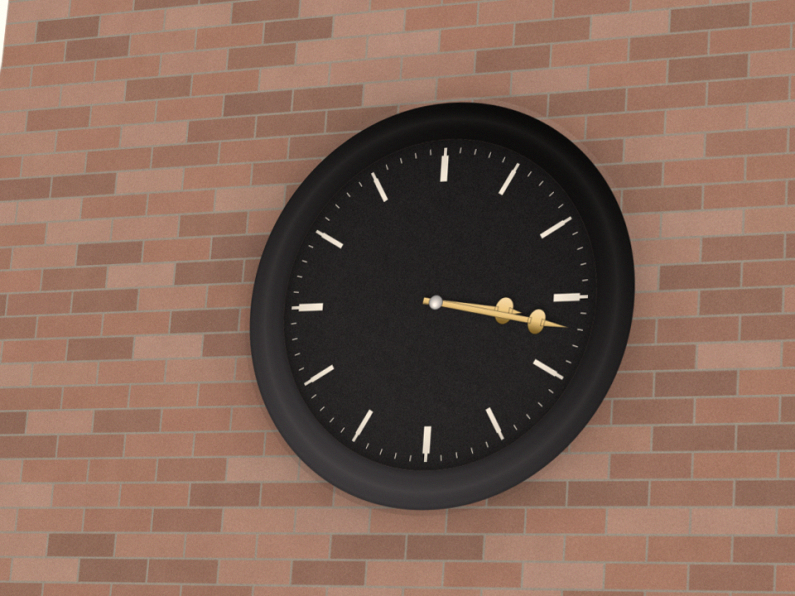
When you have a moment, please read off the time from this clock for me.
3:17
